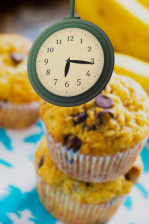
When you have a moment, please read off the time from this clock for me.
6:16
